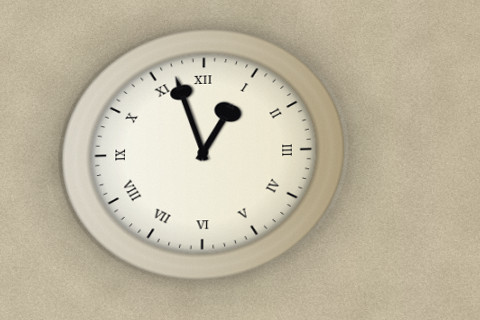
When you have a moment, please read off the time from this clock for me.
12:57
